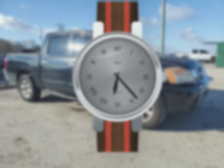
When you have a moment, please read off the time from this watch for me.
6:23
